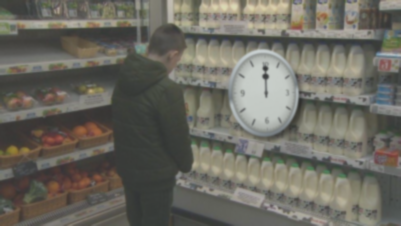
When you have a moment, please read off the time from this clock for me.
12:00
